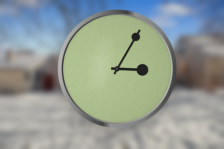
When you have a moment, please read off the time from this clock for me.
3:05
